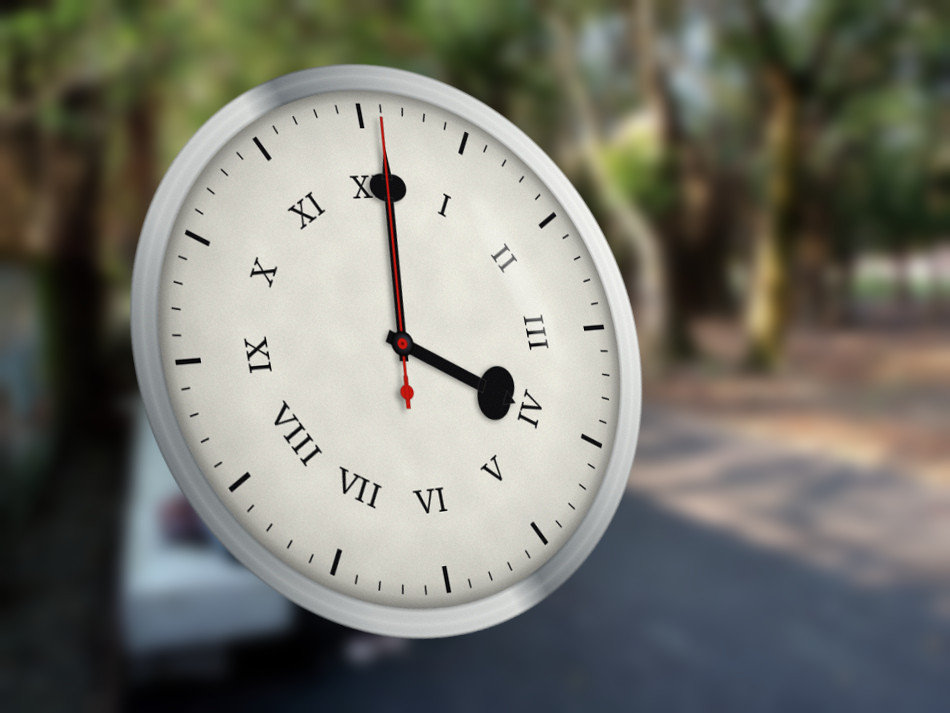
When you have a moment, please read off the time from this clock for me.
4:01:01
